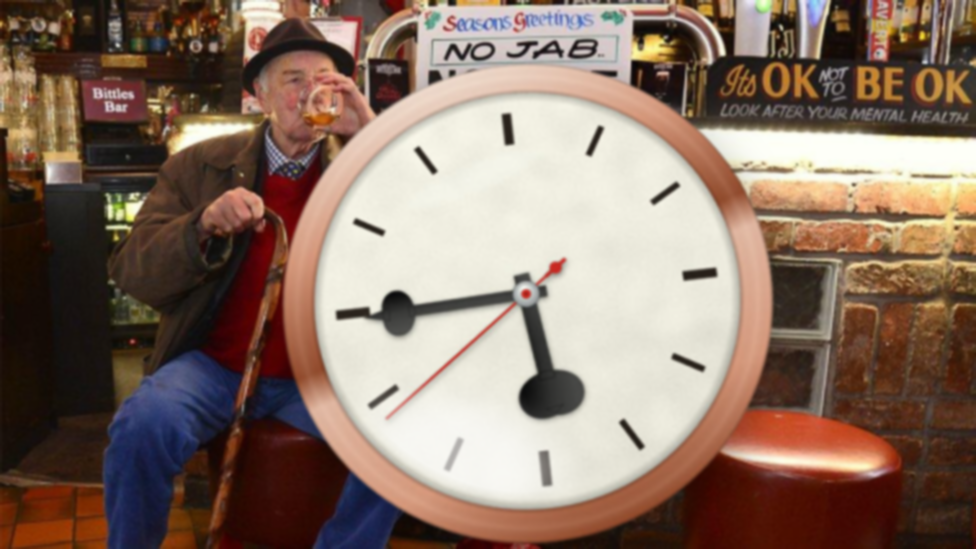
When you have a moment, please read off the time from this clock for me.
5:44:39
